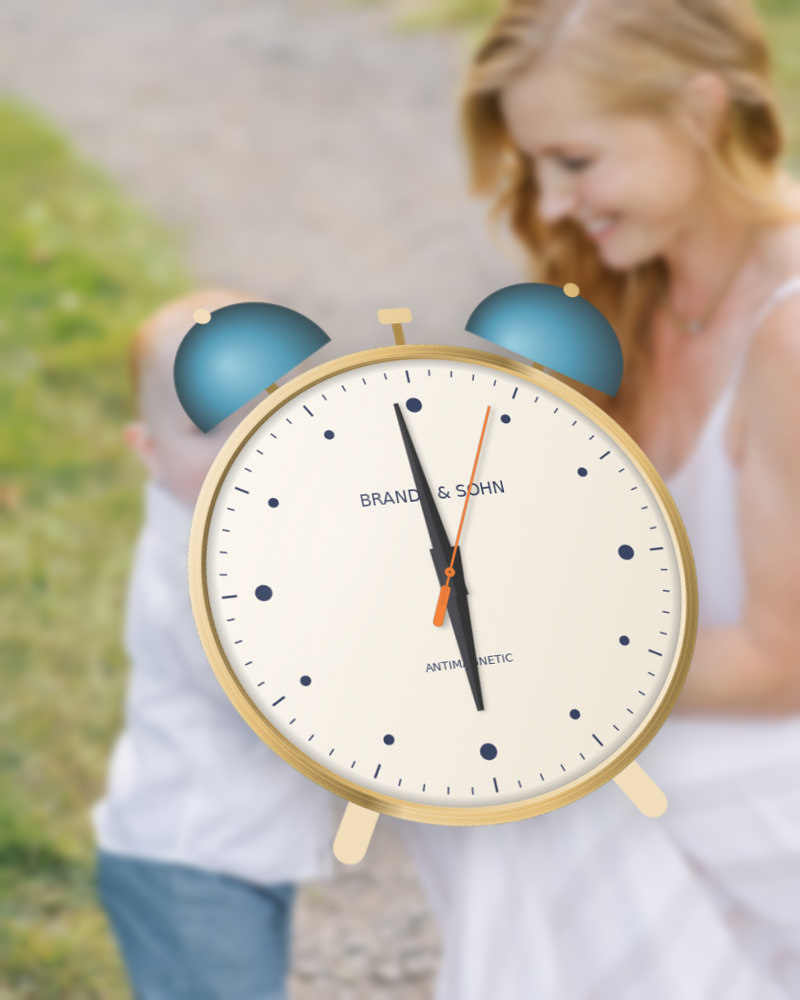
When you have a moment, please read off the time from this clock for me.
5:59:04
